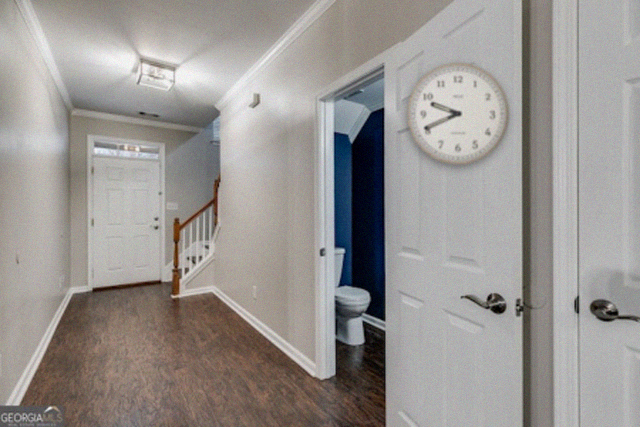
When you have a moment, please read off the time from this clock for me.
9:41
